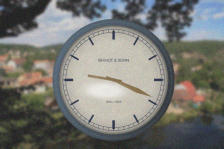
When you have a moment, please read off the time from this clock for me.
9:19
